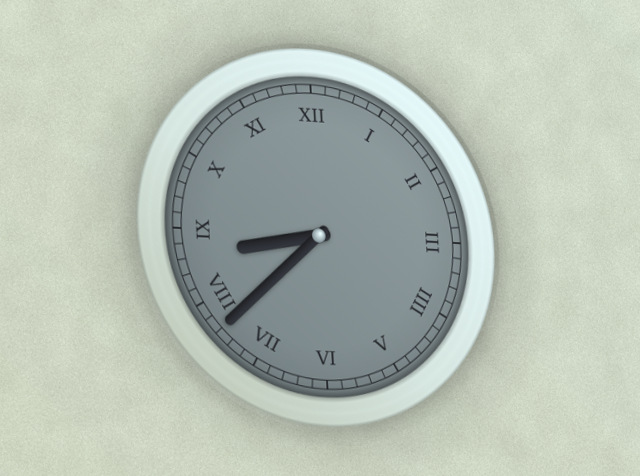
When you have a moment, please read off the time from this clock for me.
8:38
